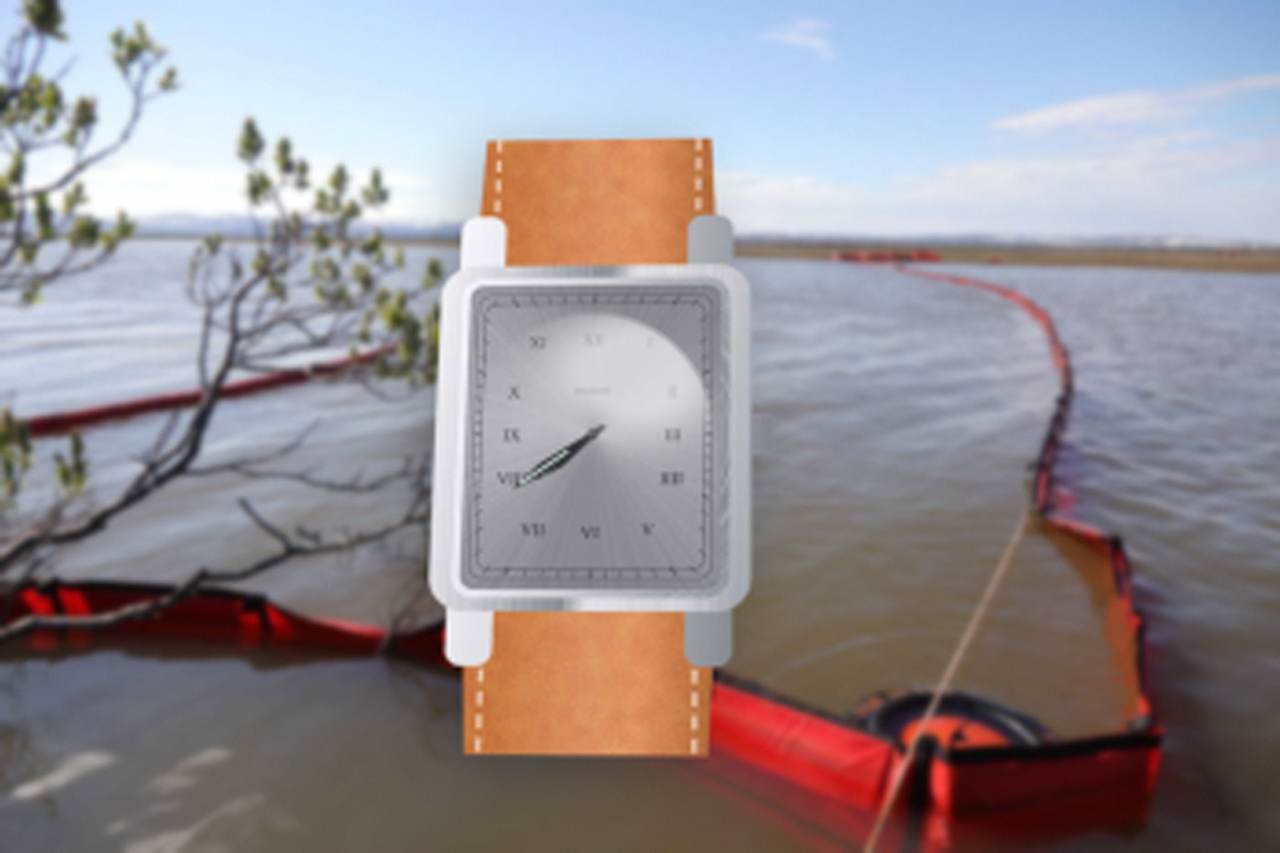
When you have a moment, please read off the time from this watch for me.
7:39
